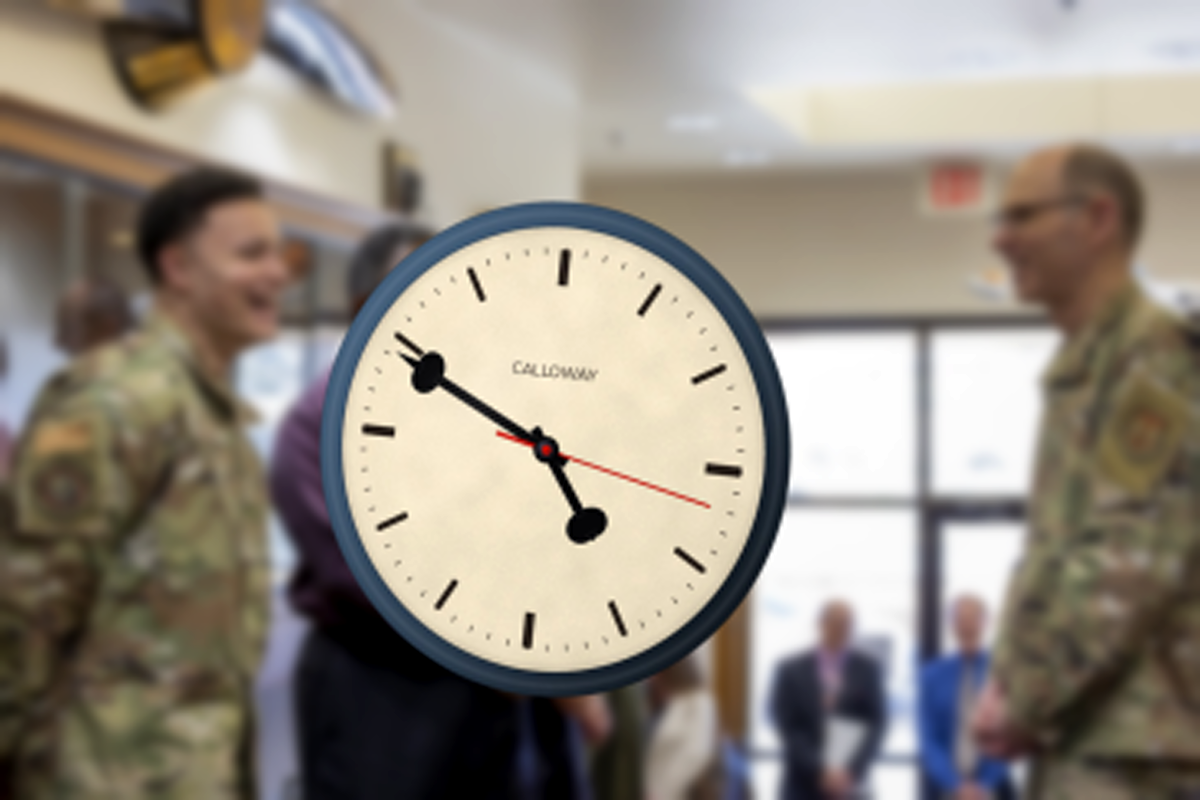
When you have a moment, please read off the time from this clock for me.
4:49:17
